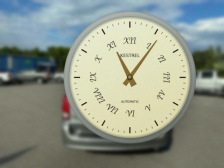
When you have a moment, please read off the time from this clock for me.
11:06
